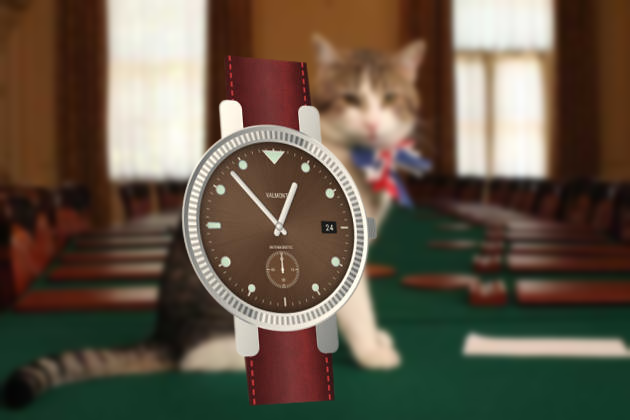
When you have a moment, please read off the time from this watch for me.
12:53
